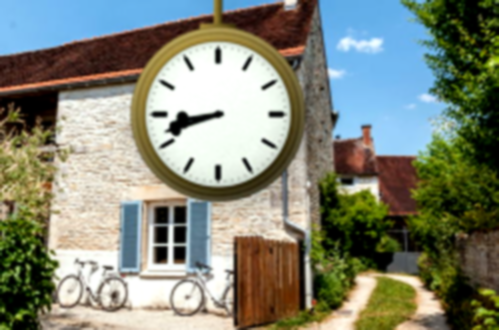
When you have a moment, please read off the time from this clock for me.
8:42
